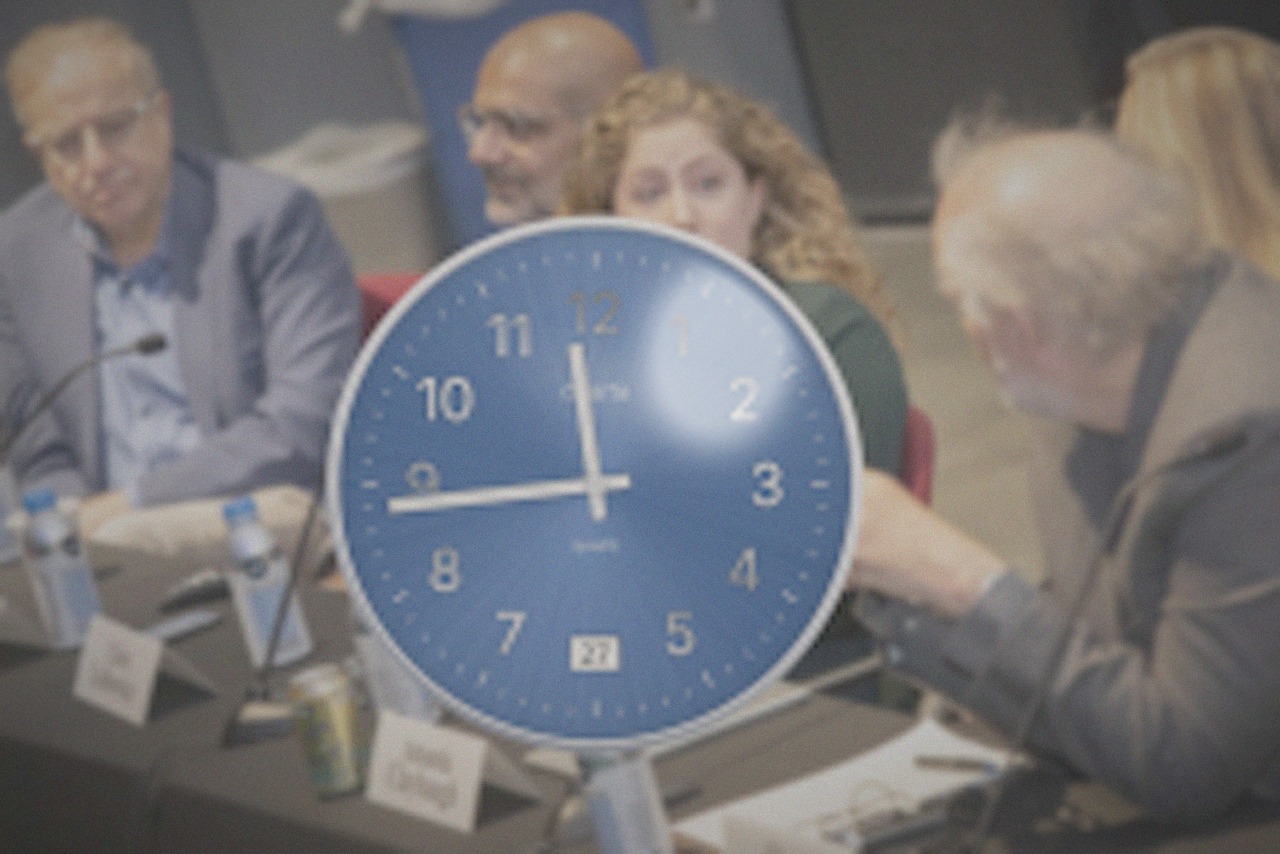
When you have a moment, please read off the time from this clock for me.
11:44
